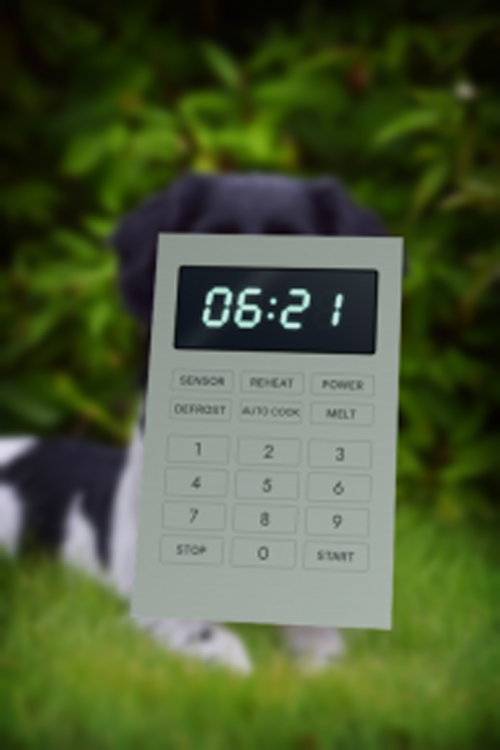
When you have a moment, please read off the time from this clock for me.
6:21
